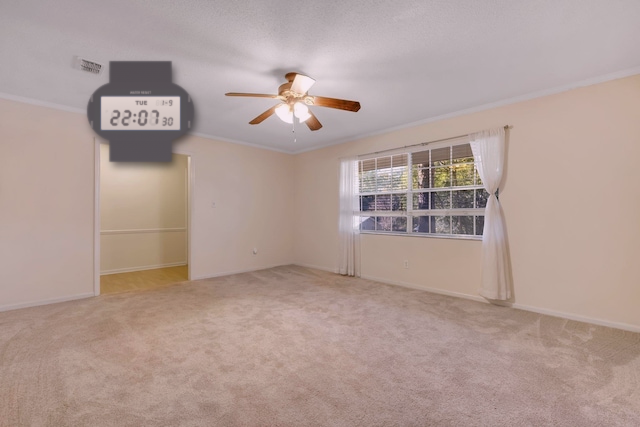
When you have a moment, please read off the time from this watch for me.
22:07
